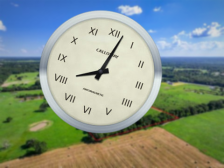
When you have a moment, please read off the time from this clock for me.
8:02
